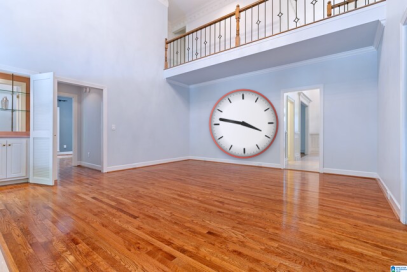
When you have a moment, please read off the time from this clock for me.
3:47
